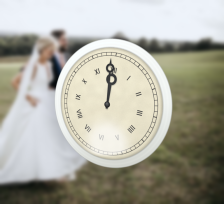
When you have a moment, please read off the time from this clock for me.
11:59
